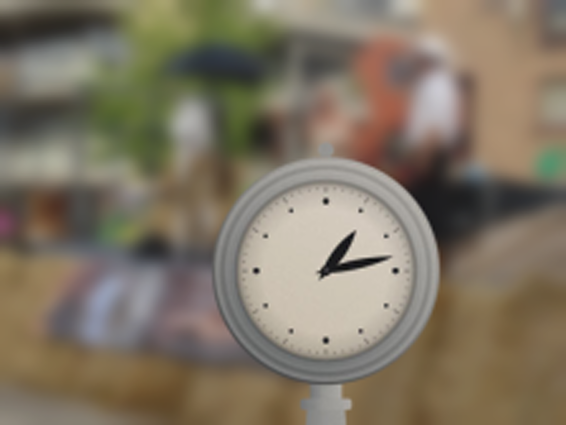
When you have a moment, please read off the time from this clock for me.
1:13
